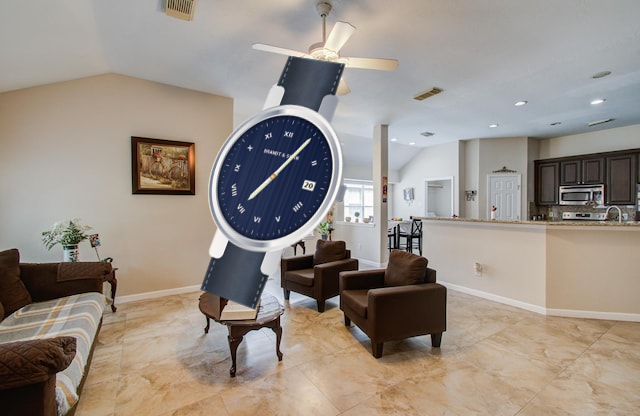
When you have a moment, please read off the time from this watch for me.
7:05
